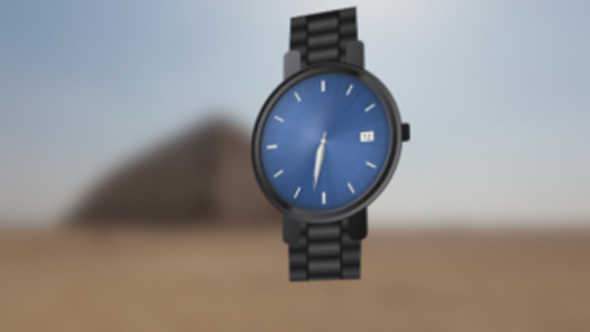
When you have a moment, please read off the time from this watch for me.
6:32
